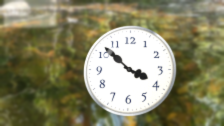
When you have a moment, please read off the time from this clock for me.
3:52
